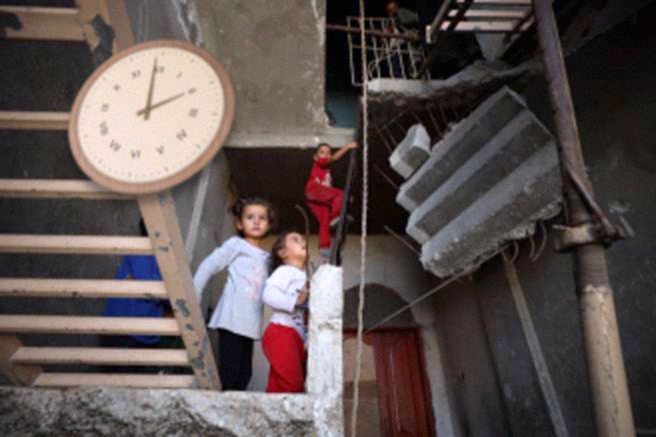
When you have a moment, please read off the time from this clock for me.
1:59
